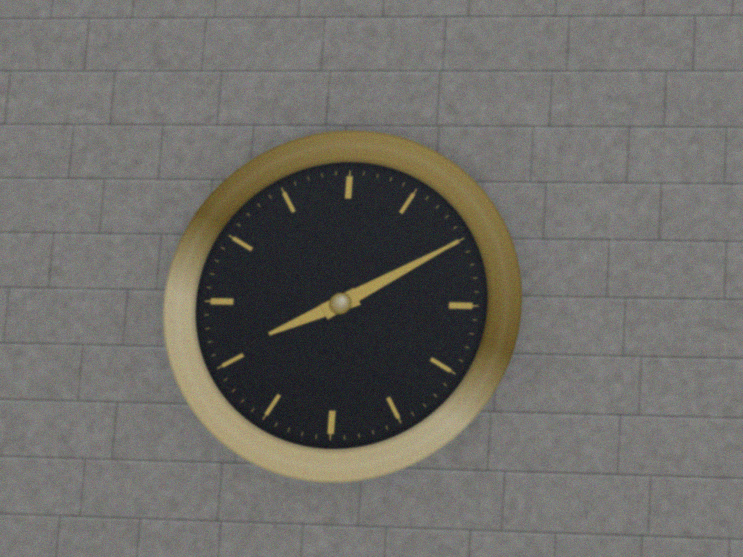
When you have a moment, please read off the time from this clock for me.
8:10
